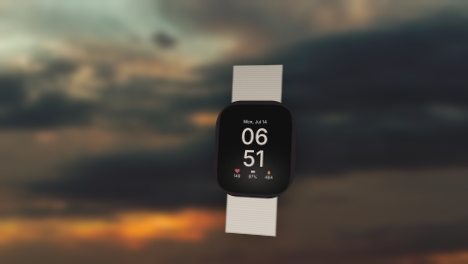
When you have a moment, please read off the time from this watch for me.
6:51
